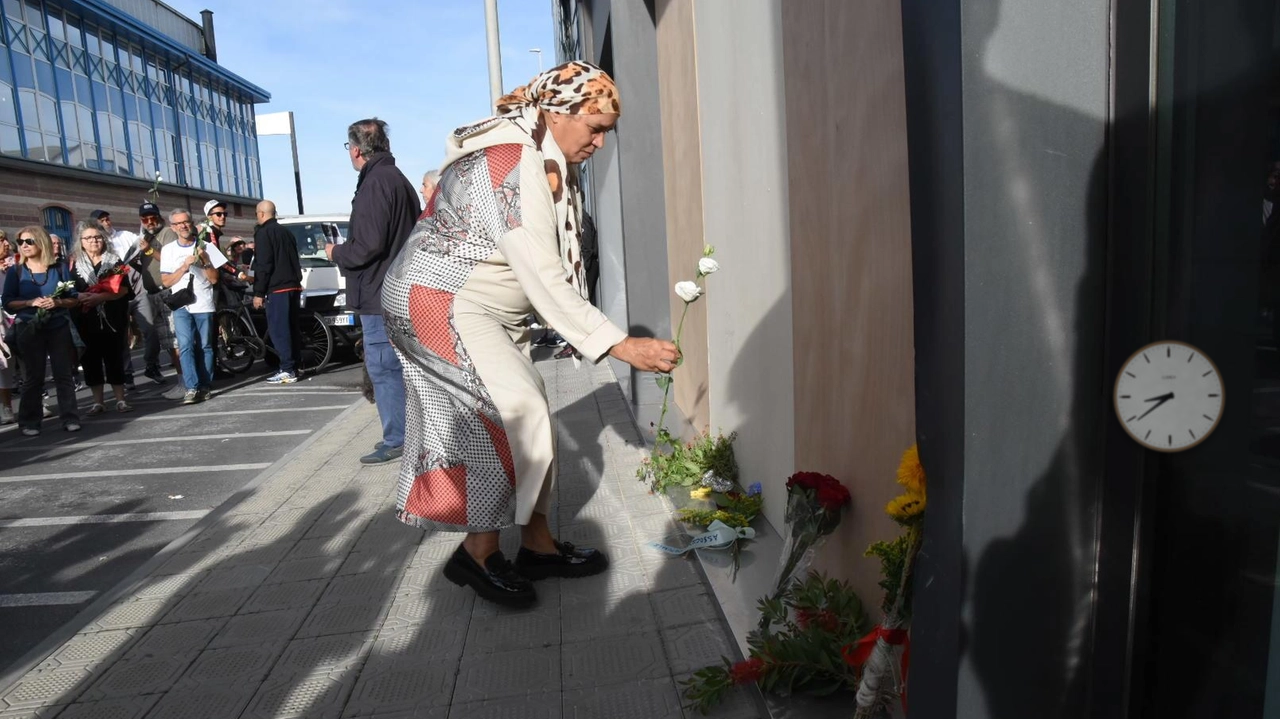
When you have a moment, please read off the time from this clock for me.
8:39
